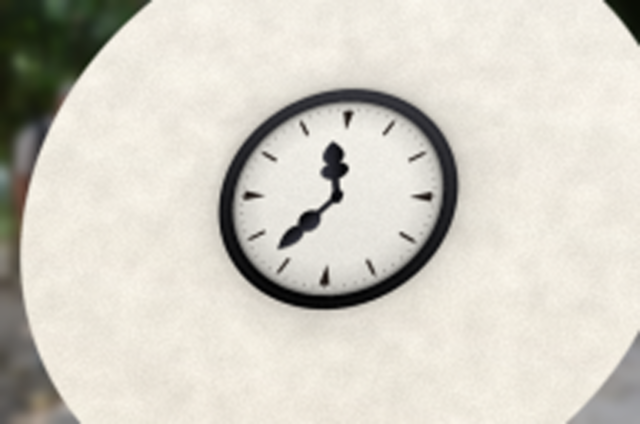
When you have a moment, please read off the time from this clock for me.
11:37
